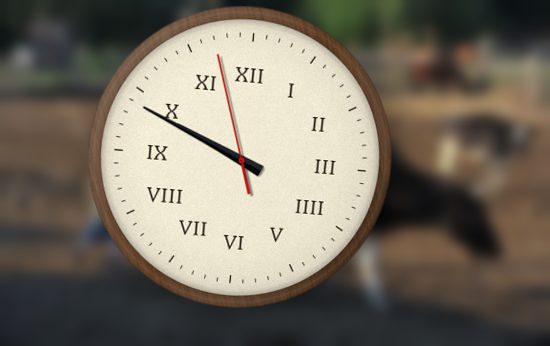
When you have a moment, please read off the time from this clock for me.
9:48:57
